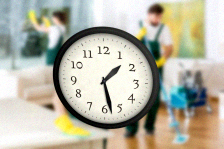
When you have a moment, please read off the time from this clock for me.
1:28
